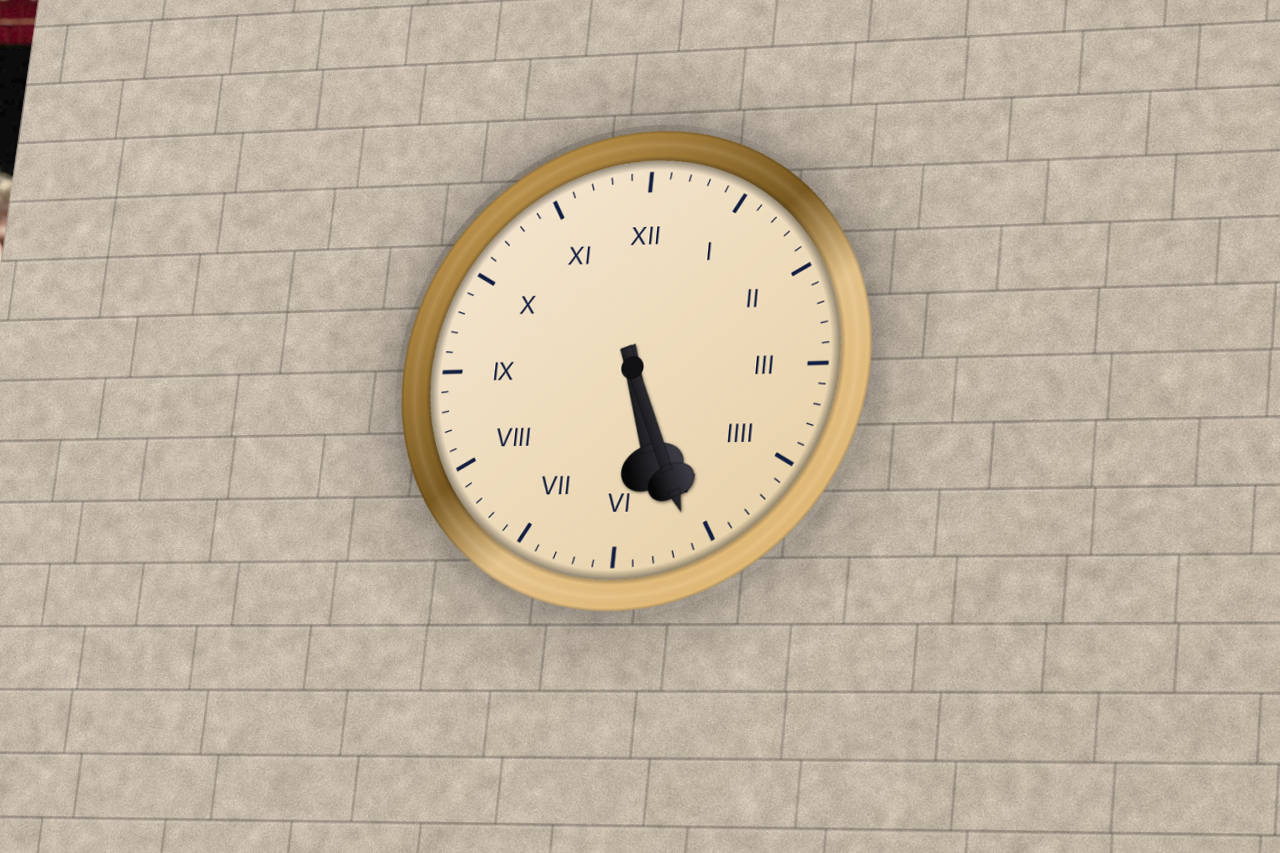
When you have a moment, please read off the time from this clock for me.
5:26
